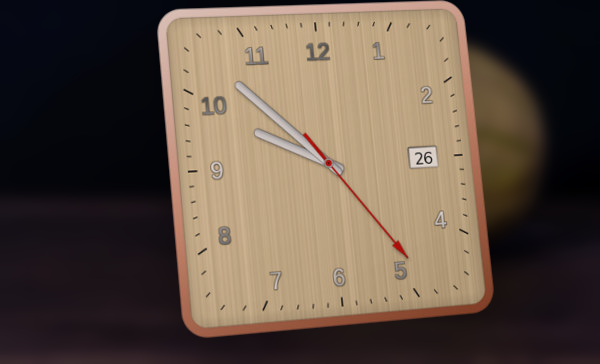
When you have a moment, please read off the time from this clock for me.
9:52:24
